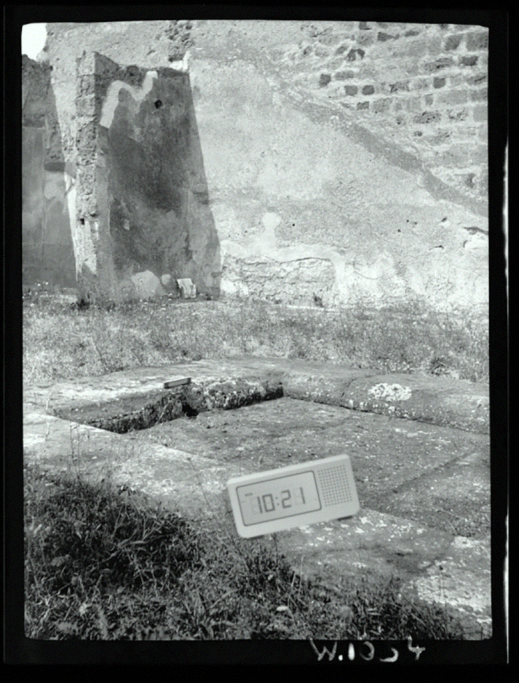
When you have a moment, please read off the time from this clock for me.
10:21
